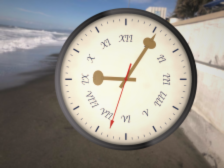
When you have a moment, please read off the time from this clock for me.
9:05:33
